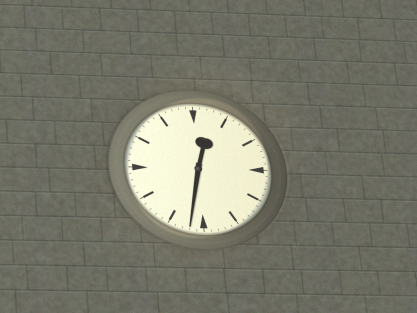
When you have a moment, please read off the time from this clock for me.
12:32
